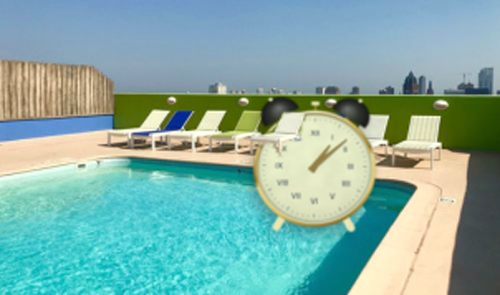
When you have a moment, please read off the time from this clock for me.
1:08
